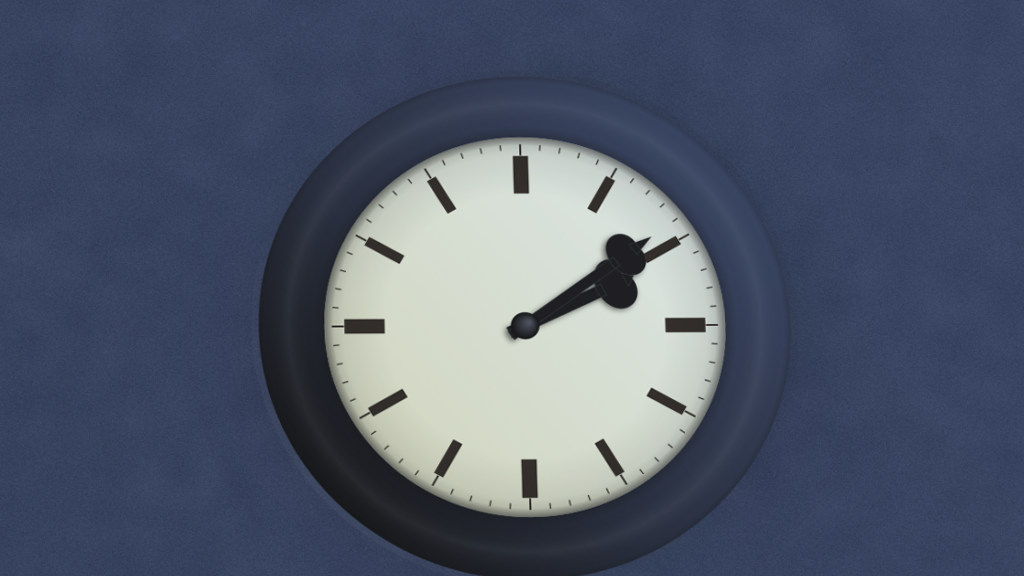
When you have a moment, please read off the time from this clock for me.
2:09
